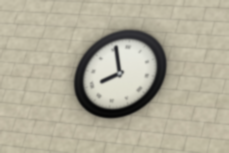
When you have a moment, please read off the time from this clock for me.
7:56
